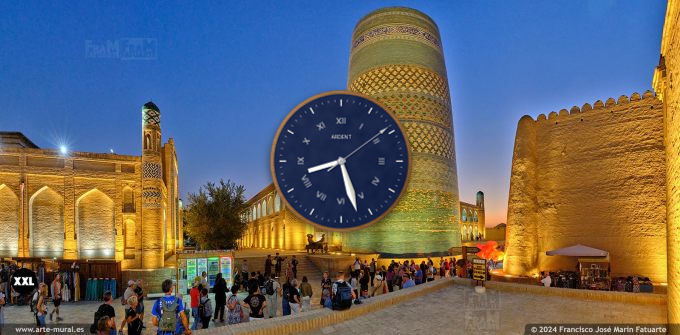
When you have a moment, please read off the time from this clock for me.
8:27:09
